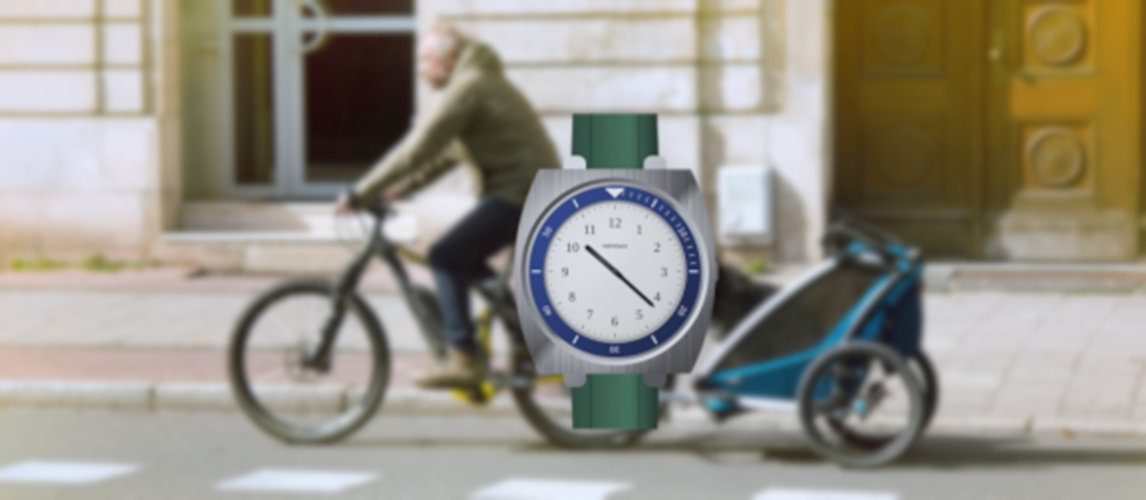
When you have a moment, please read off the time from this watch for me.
10:22
